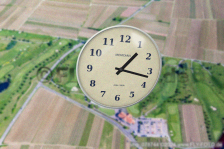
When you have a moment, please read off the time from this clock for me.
1:17
